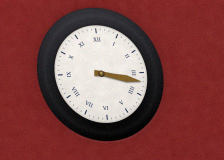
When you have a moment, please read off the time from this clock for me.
3:17
